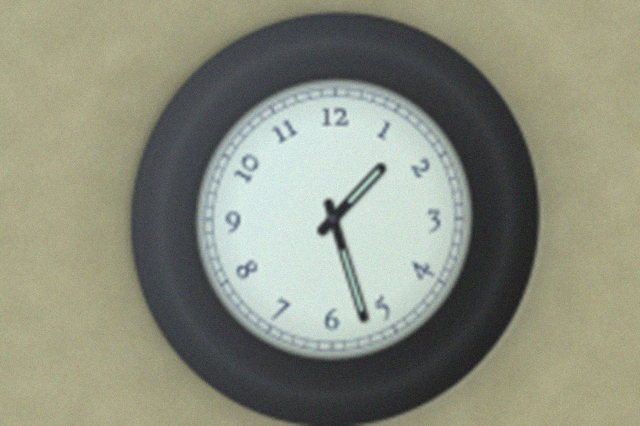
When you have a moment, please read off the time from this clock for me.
1:27
